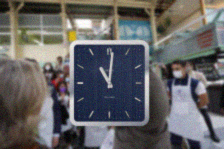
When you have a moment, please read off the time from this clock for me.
11:01
